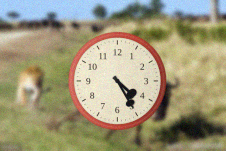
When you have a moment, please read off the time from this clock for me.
4:25
